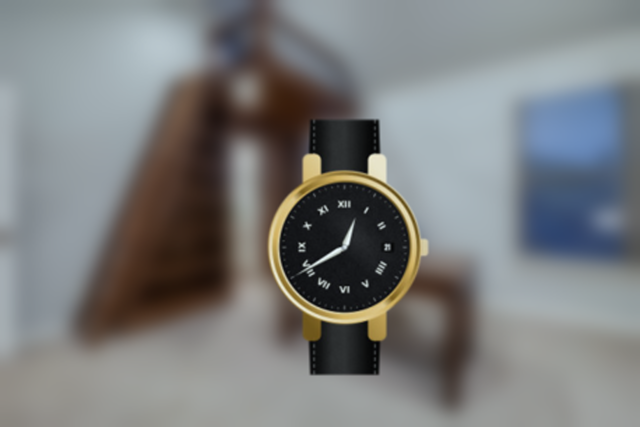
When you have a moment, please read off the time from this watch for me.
12:40
